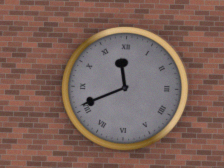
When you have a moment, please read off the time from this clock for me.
11:41
